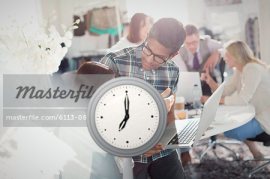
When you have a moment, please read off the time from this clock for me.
7:00
